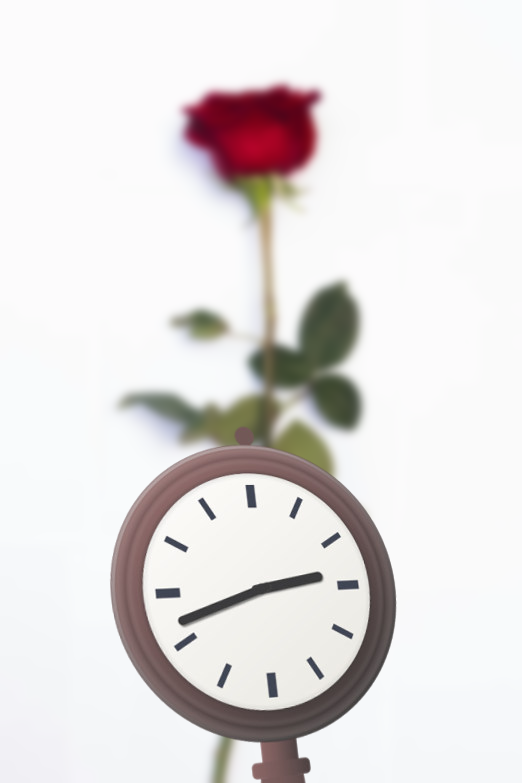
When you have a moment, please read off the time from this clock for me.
2:42
